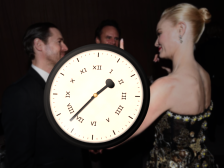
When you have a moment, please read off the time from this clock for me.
1:37
